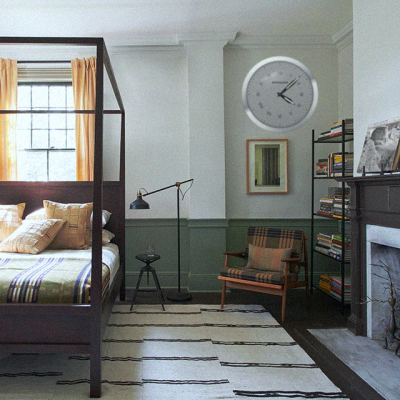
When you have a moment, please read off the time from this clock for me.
4:08
